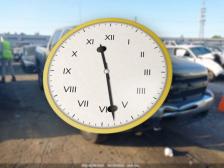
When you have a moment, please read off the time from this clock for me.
11:28
